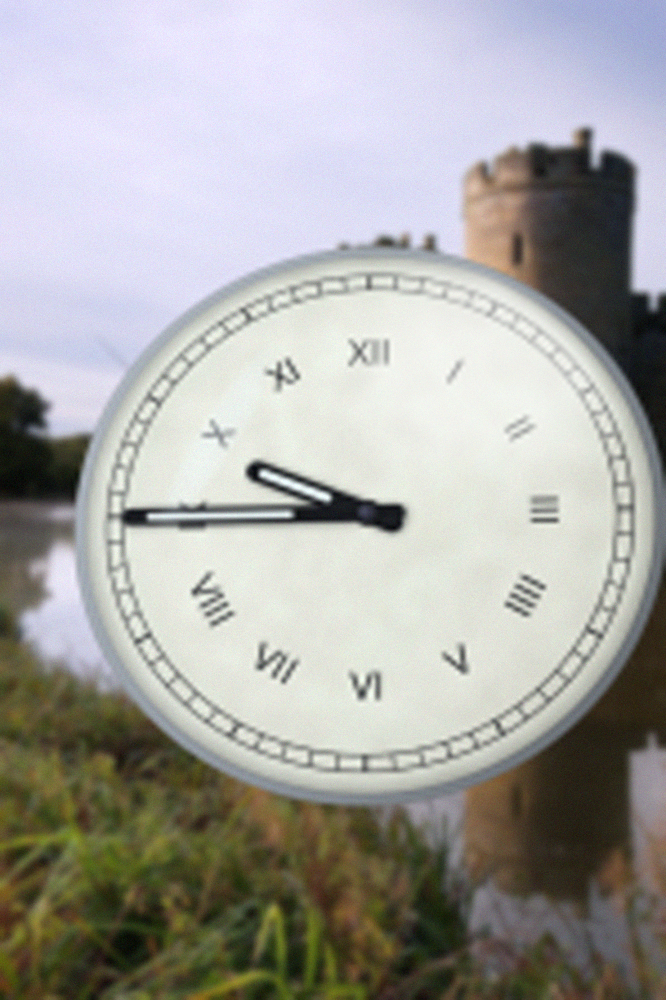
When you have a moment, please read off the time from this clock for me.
9:45
